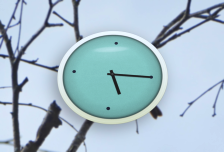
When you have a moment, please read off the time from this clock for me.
5:15
